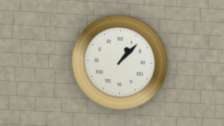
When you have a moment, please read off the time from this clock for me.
1:07
